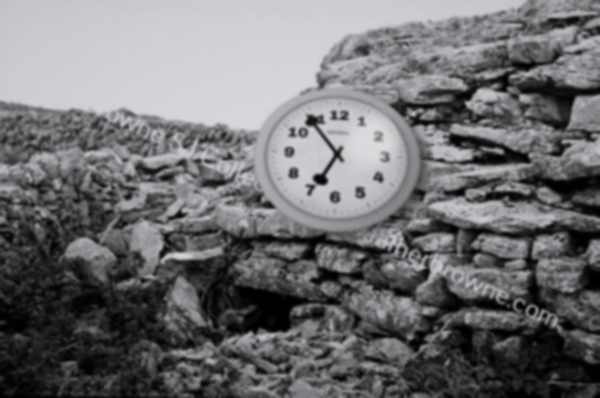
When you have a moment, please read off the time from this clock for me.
6:54
